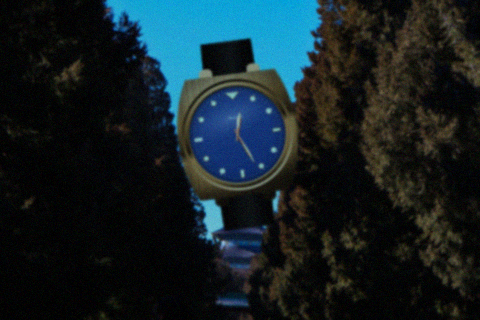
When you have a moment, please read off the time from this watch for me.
12:26
